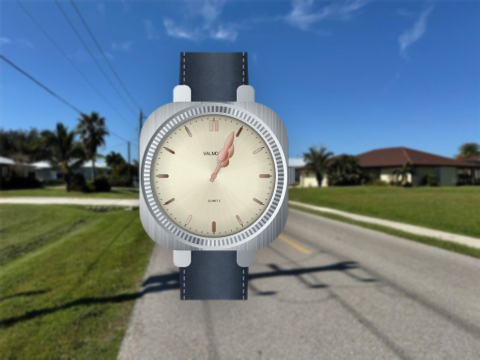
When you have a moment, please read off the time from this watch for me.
1:04
